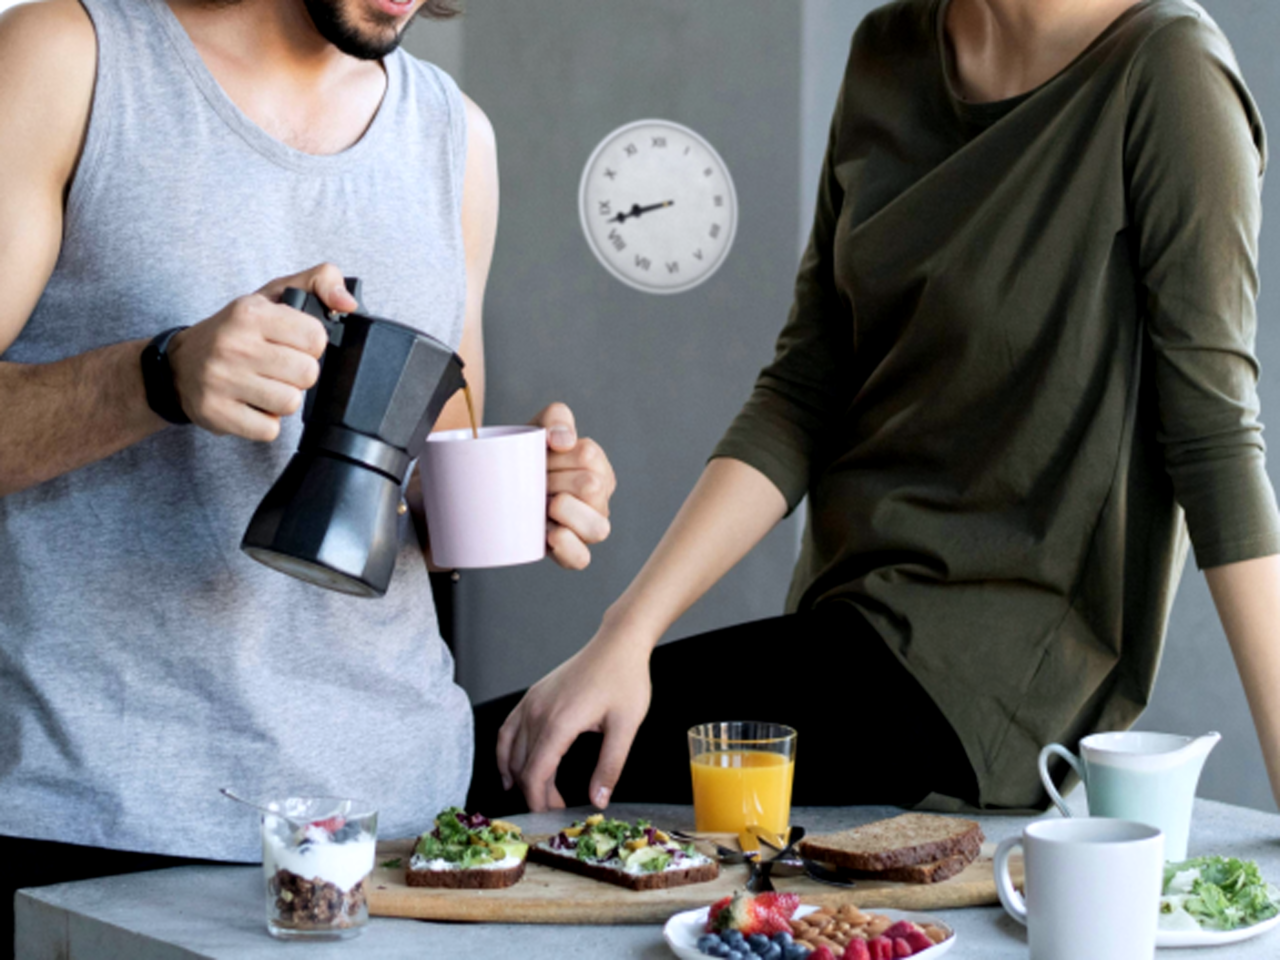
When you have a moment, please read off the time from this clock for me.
8:43
